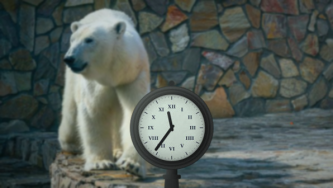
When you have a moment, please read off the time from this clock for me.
11:36
